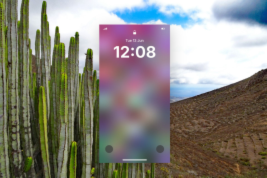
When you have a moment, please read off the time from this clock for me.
12:08
